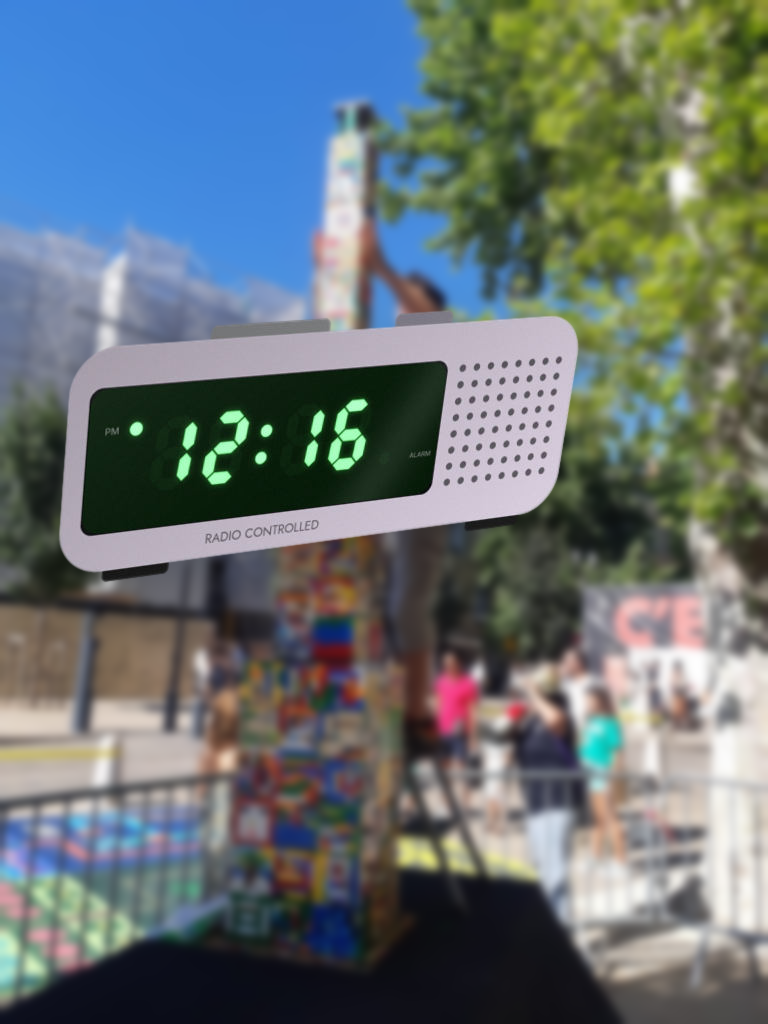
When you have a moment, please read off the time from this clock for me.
12:16
